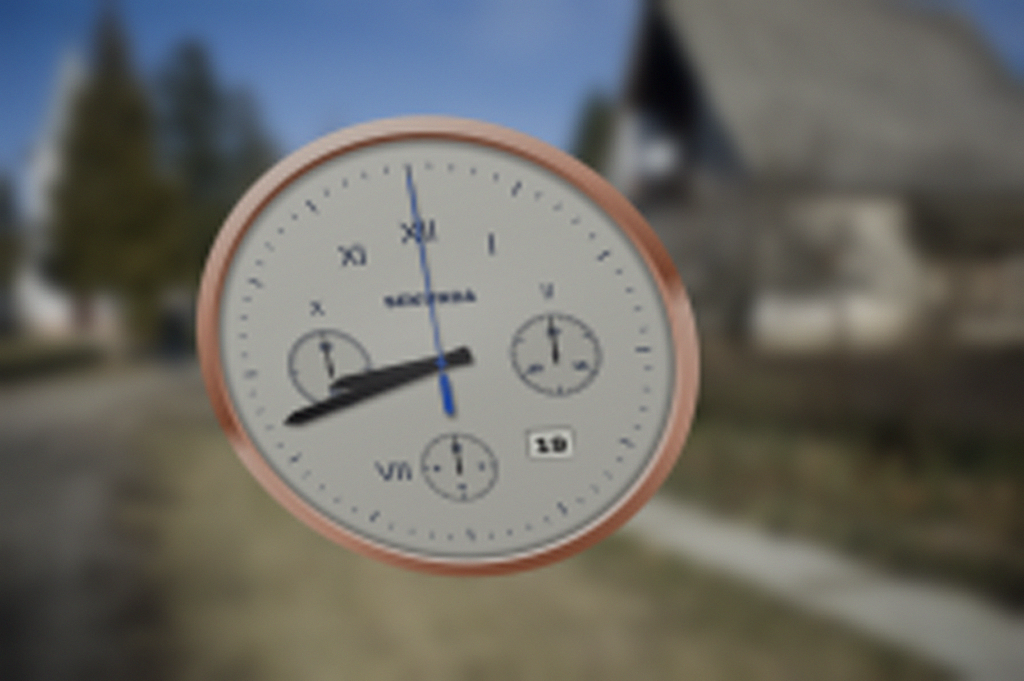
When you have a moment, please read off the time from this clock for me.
8:42
